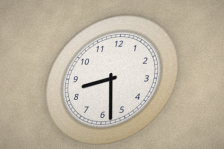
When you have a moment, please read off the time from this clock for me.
8:28
